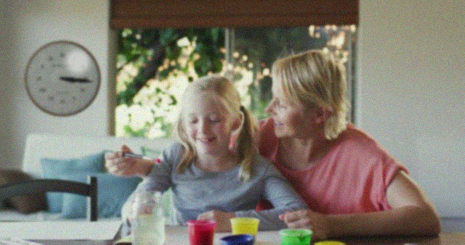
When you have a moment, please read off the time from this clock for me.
3:16
